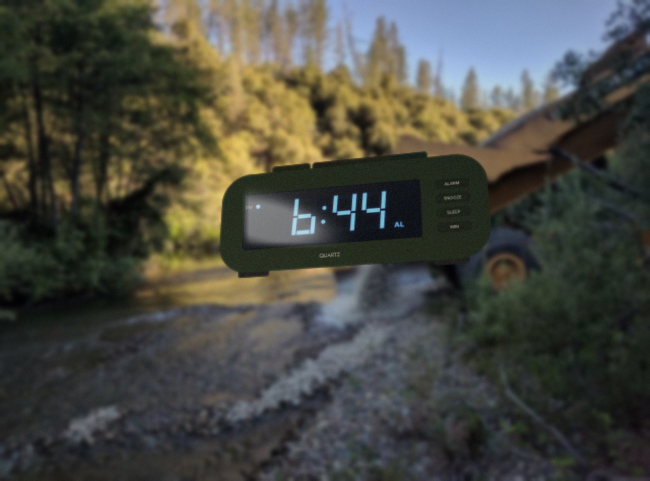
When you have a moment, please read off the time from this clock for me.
6:44
